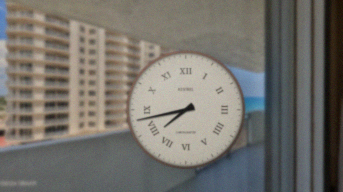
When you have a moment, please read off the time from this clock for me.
7:43
